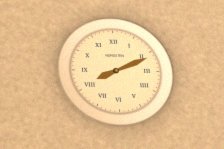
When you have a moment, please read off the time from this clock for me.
8:11
